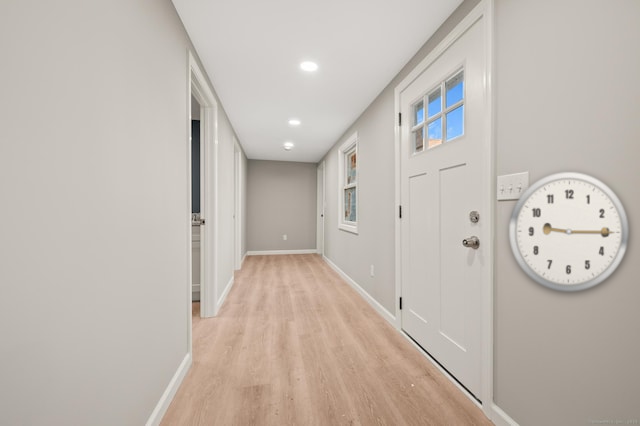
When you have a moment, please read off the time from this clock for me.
9:15
